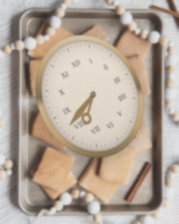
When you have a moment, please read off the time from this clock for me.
7:42
